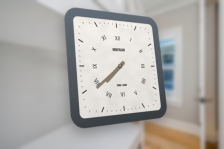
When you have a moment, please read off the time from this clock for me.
7:39
